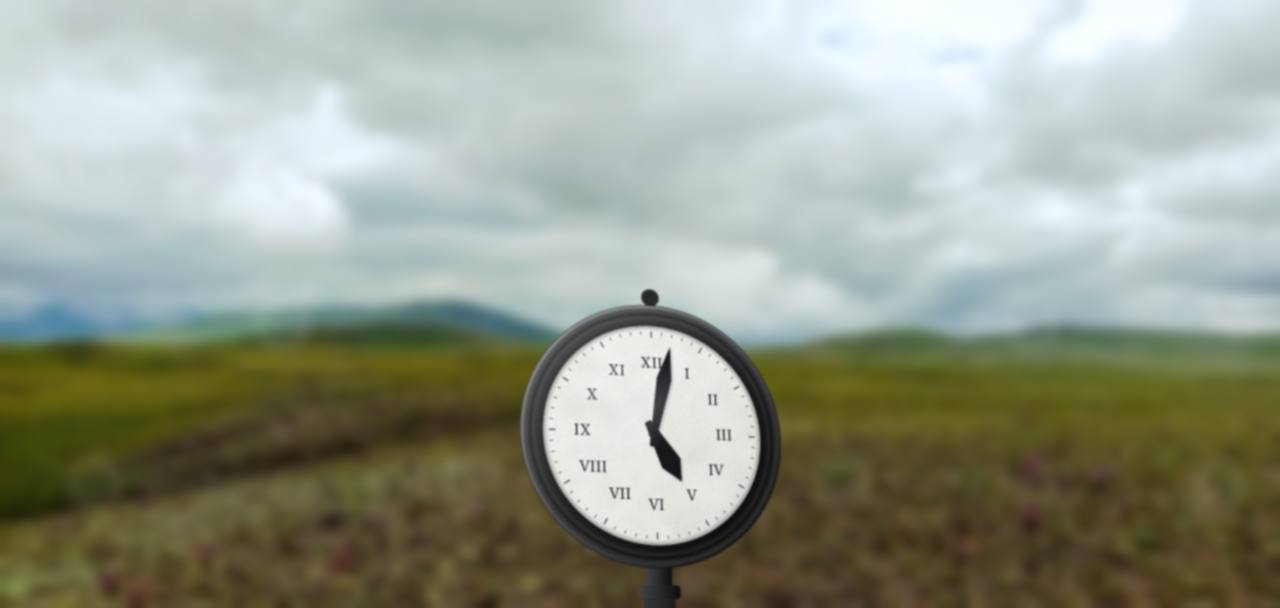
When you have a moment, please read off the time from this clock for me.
5:02
